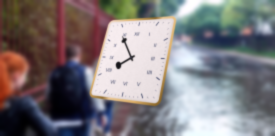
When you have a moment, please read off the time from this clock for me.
7:54
